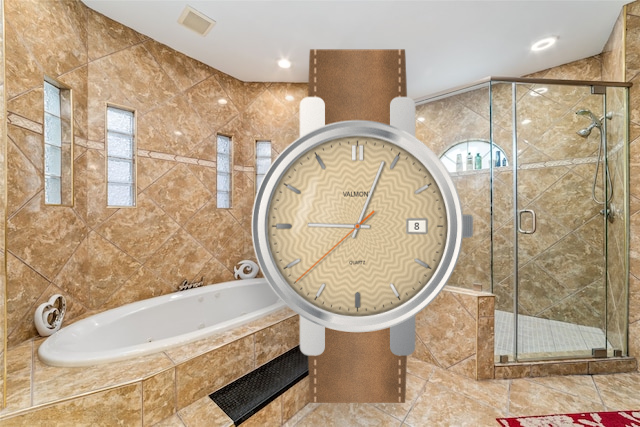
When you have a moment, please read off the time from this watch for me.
9:03:38
